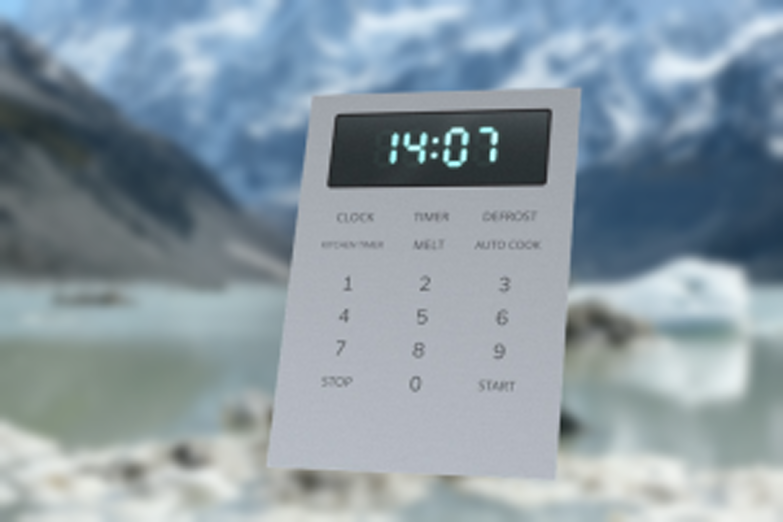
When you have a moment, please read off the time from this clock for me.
14:07
